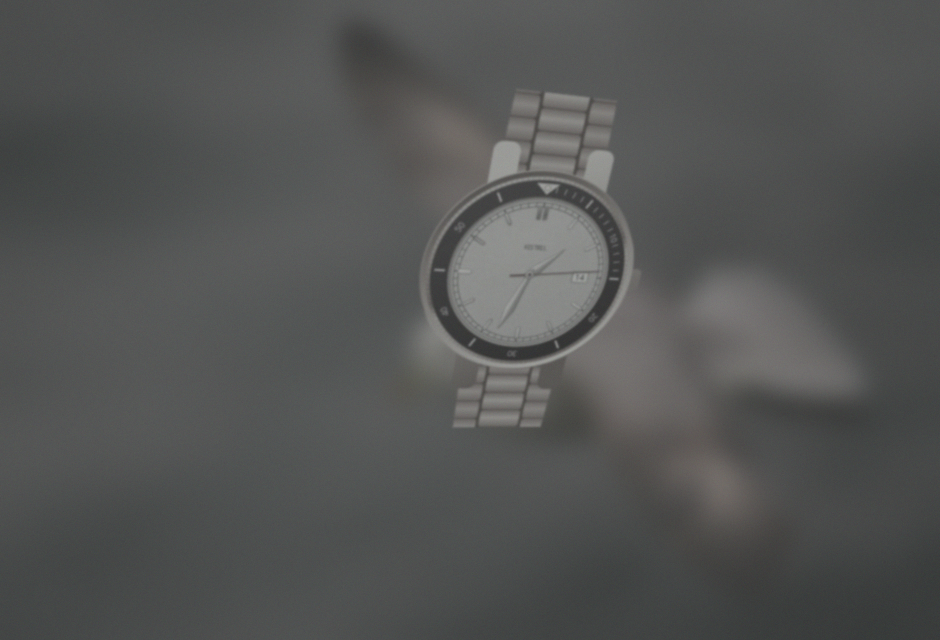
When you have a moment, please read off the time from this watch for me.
1:33:14
